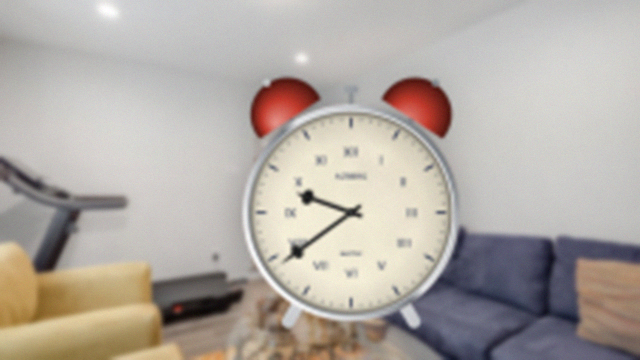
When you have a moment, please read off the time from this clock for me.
9:39
